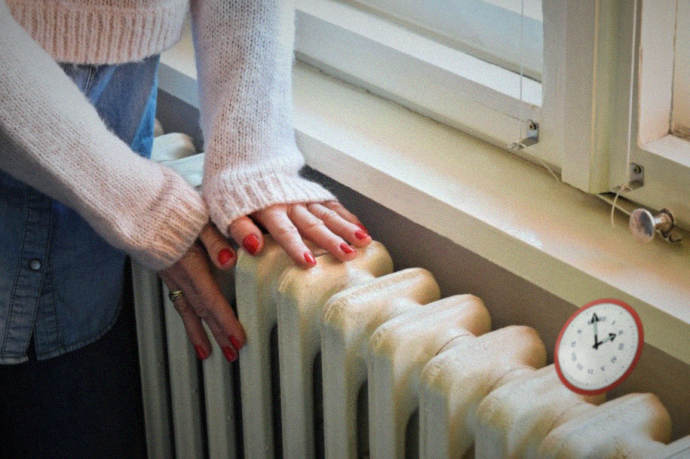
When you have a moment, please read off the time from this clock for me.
1:57
